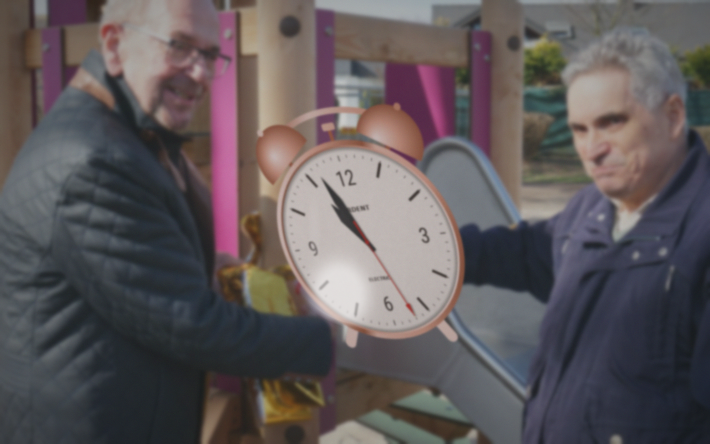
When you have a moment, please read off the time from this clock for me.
10:56:27
